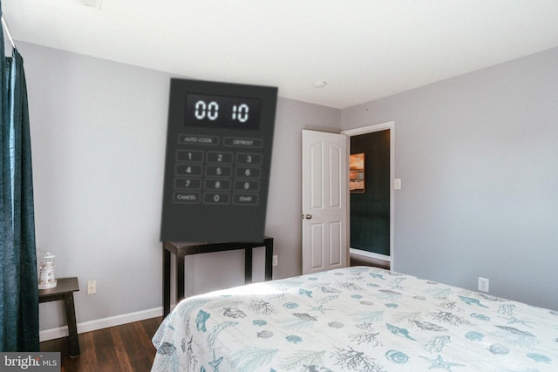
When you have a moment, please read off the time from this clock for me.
0:10
